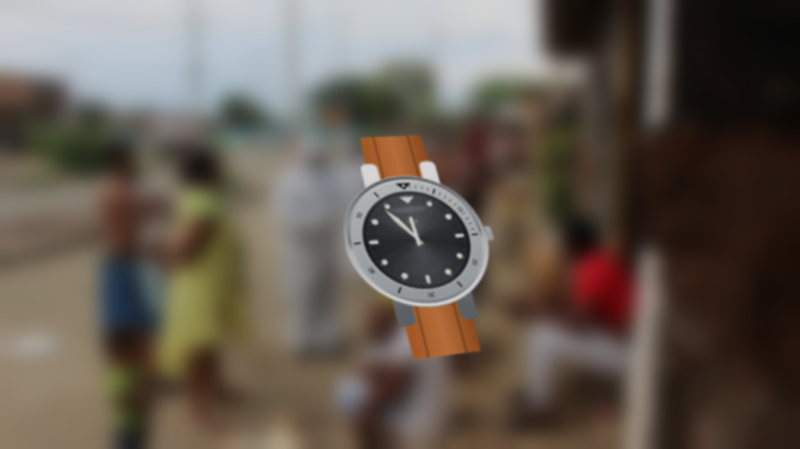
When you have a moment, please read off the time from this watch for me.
11:54
